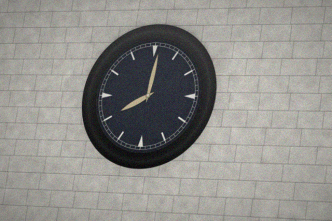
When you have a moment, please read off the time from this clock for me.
8:01
